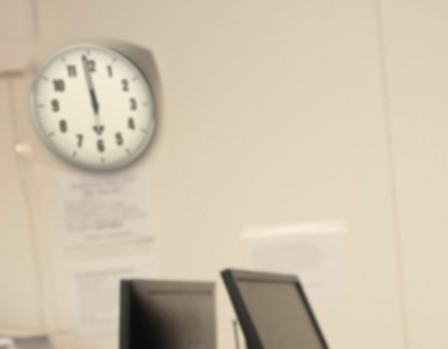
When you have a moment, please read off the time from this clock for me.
5:59
